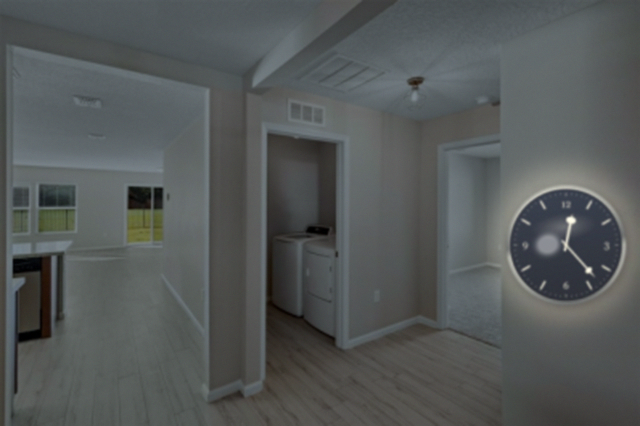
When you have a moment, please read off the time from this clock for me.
12:23
